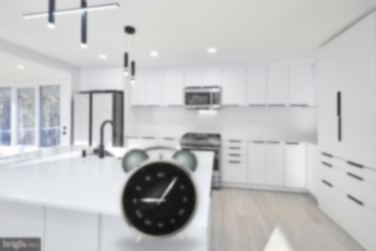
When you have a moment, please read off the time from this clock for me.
9:06
